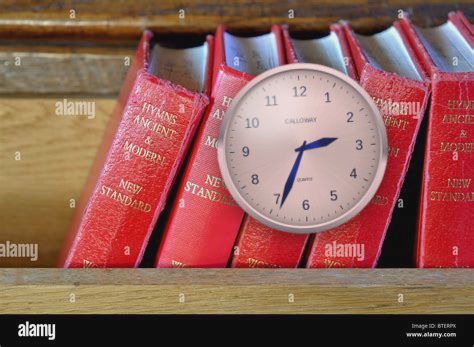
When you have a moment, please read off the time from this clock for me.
2:34
